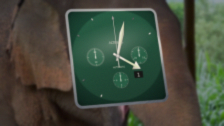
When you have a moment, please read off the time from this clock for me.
4:03
